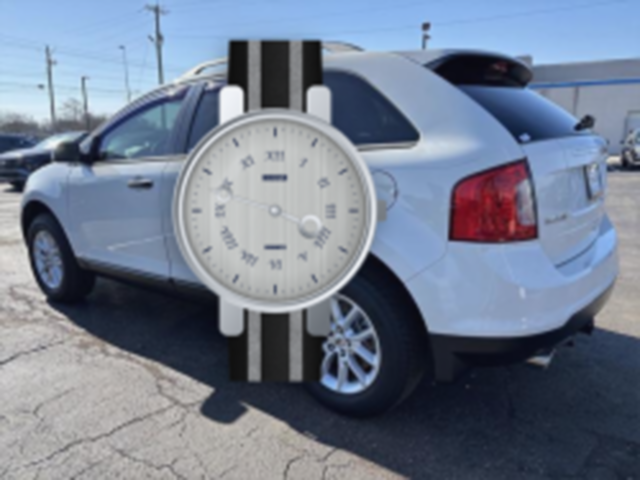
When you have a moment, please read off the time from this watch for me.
3:48
